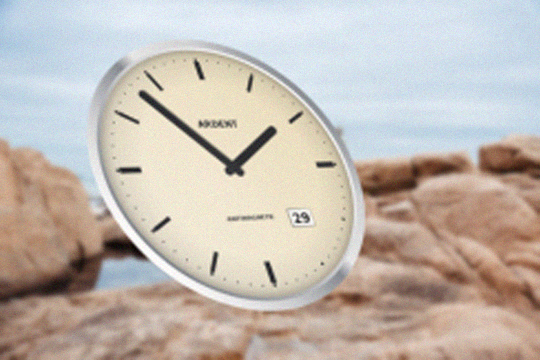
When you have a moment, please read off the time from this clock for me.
1:53
